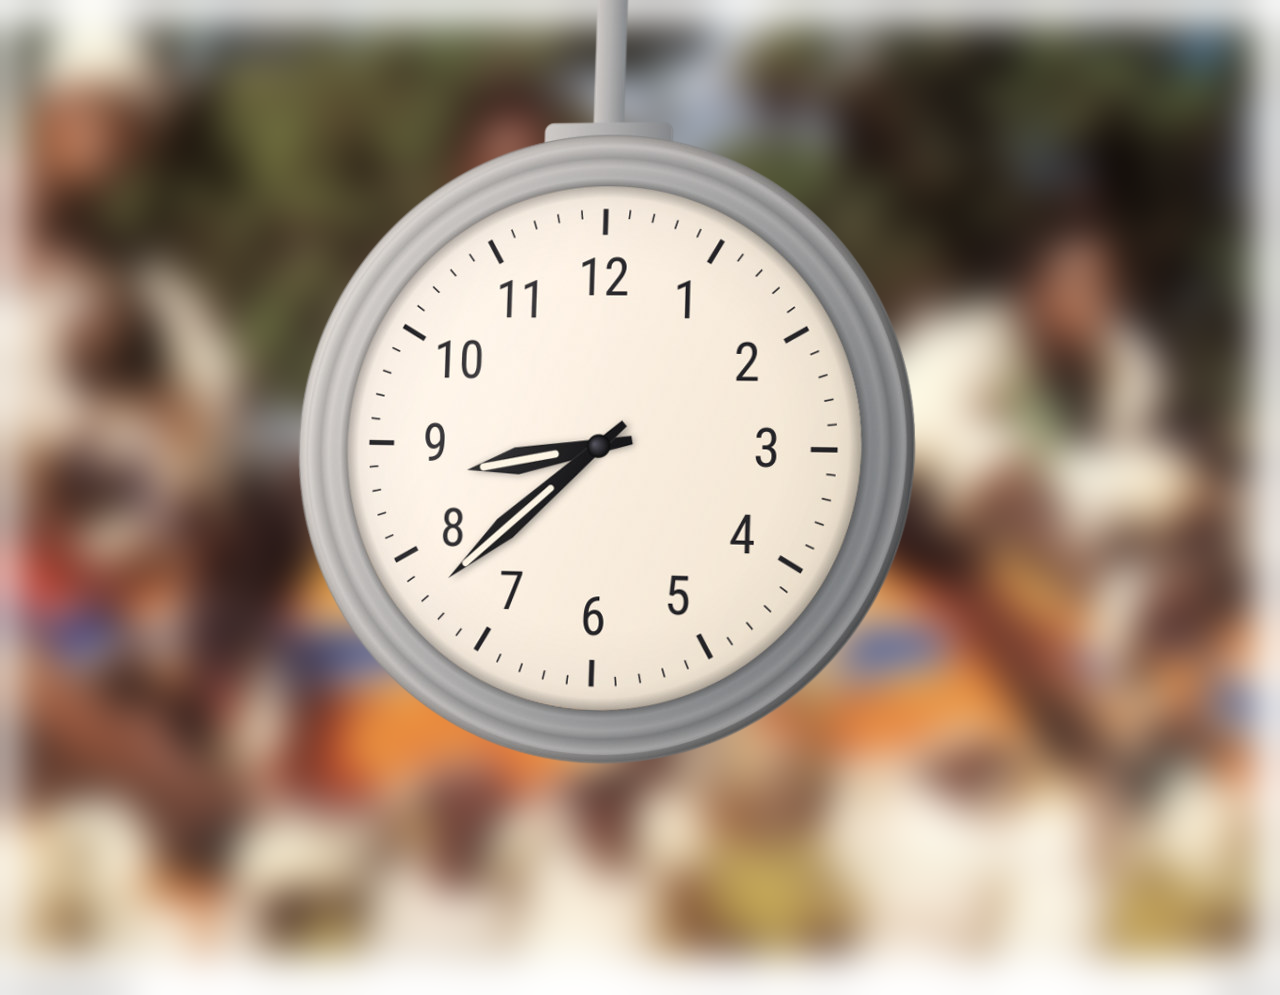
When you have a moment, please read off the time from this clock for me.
8:38
